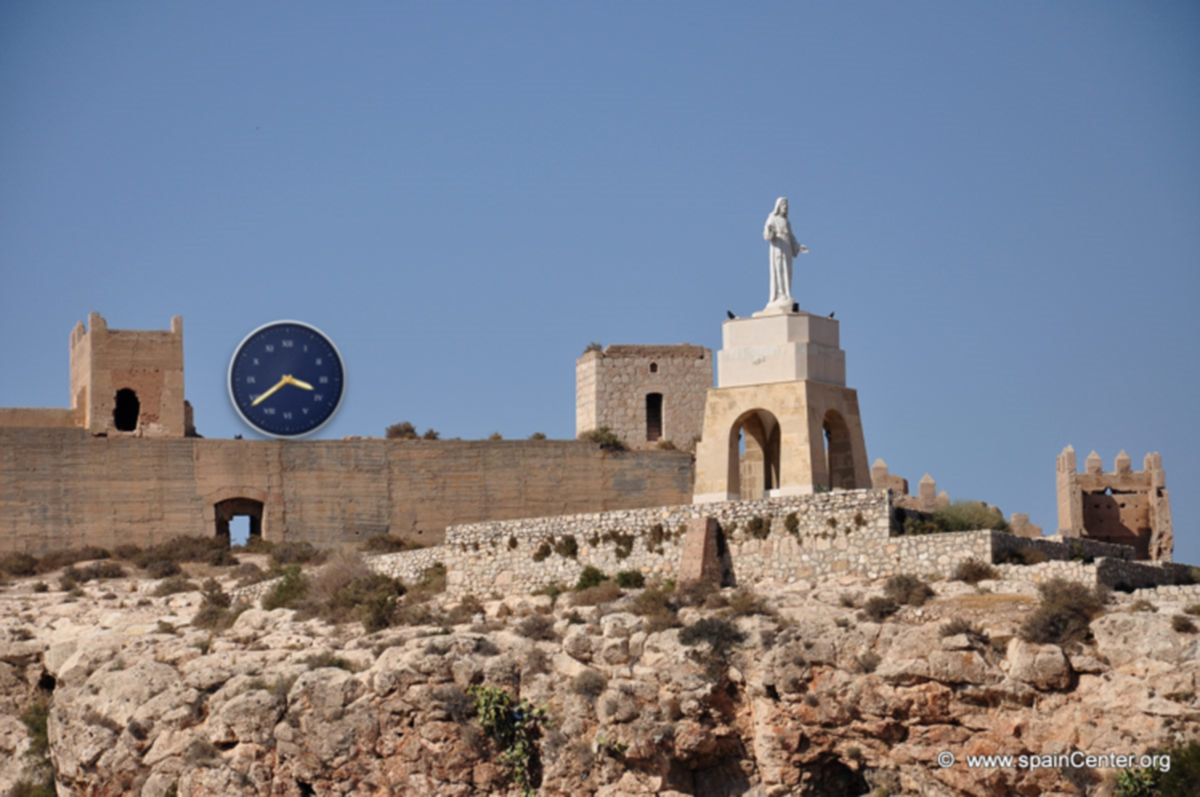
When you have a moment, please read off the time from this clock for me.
3:39
